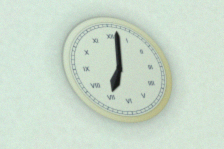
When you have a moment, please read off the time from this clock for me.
7:02
